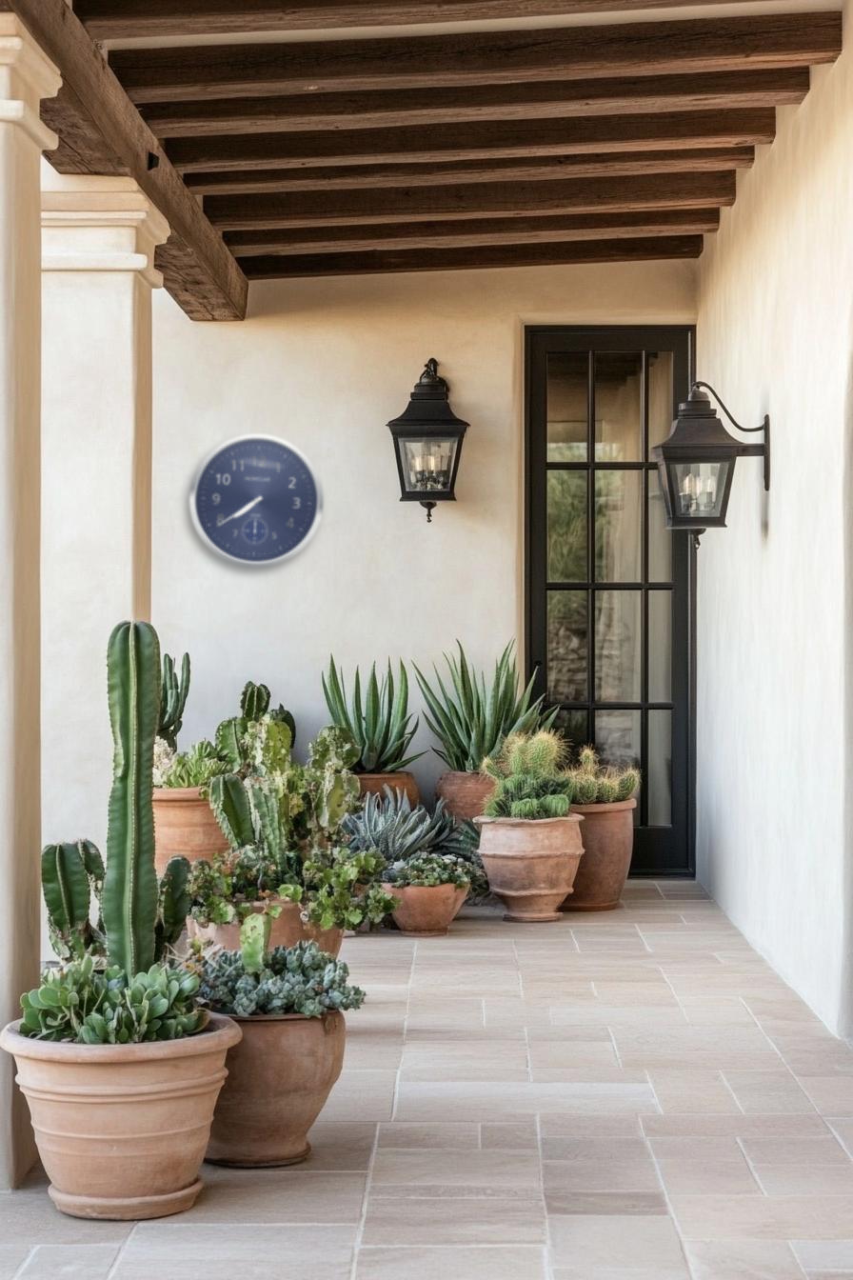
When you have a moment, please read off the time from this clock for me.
7:39
